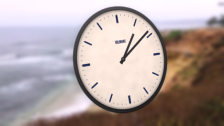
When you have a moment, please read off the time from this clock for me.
1:09
